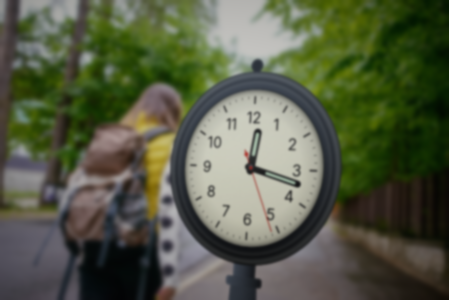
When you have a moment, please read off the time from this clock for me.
12:17:26
